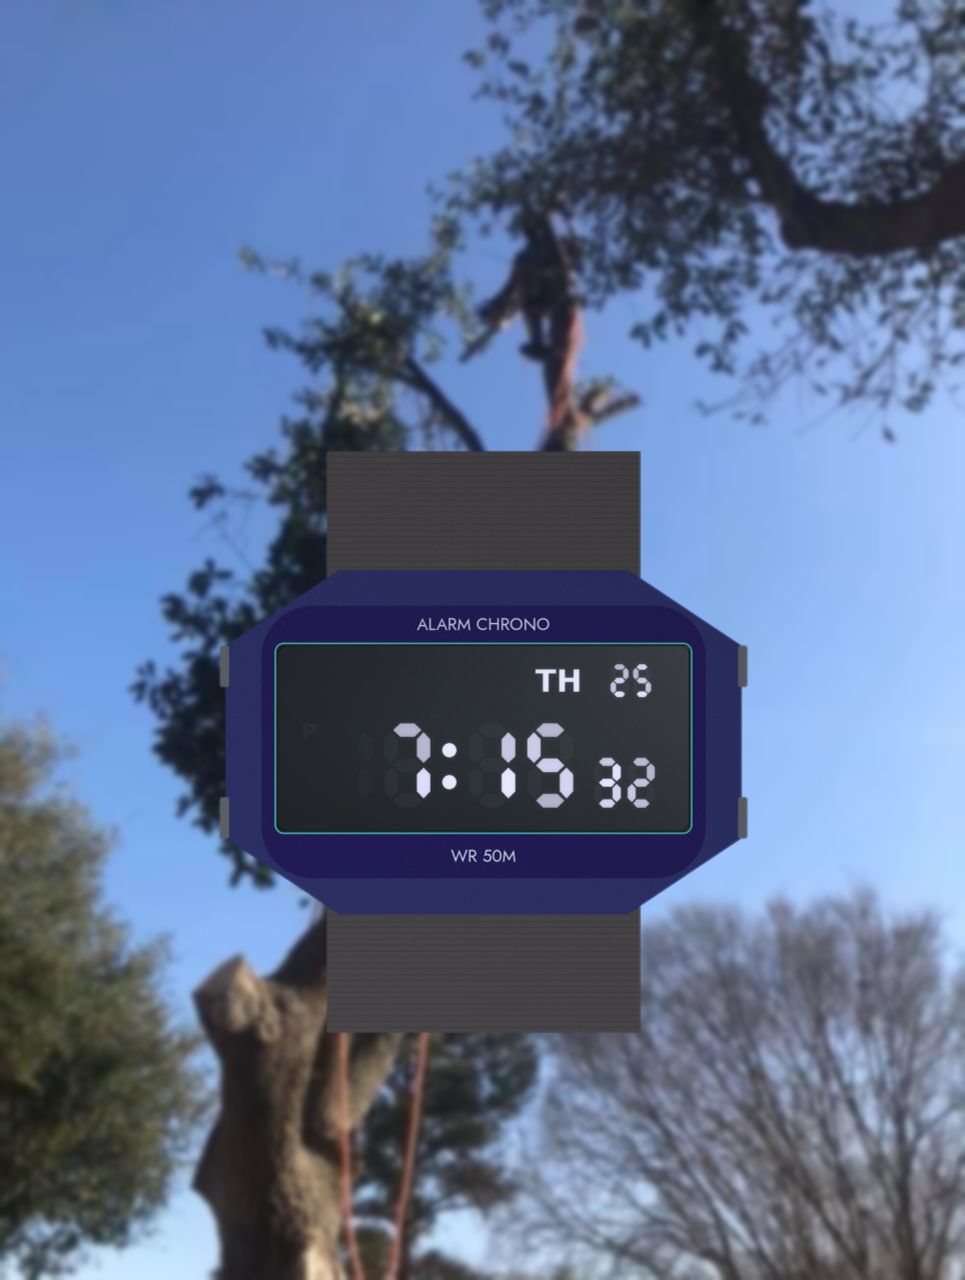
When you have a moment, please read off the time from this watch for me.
7:15:32
